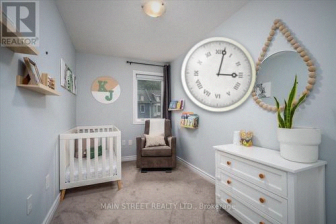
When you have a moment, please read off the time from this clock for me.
3:02
